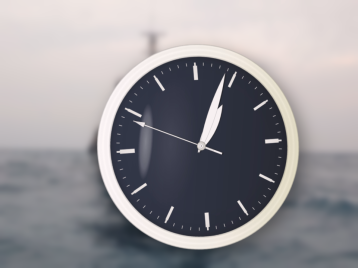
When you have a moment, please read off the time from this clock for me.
1:03:49
